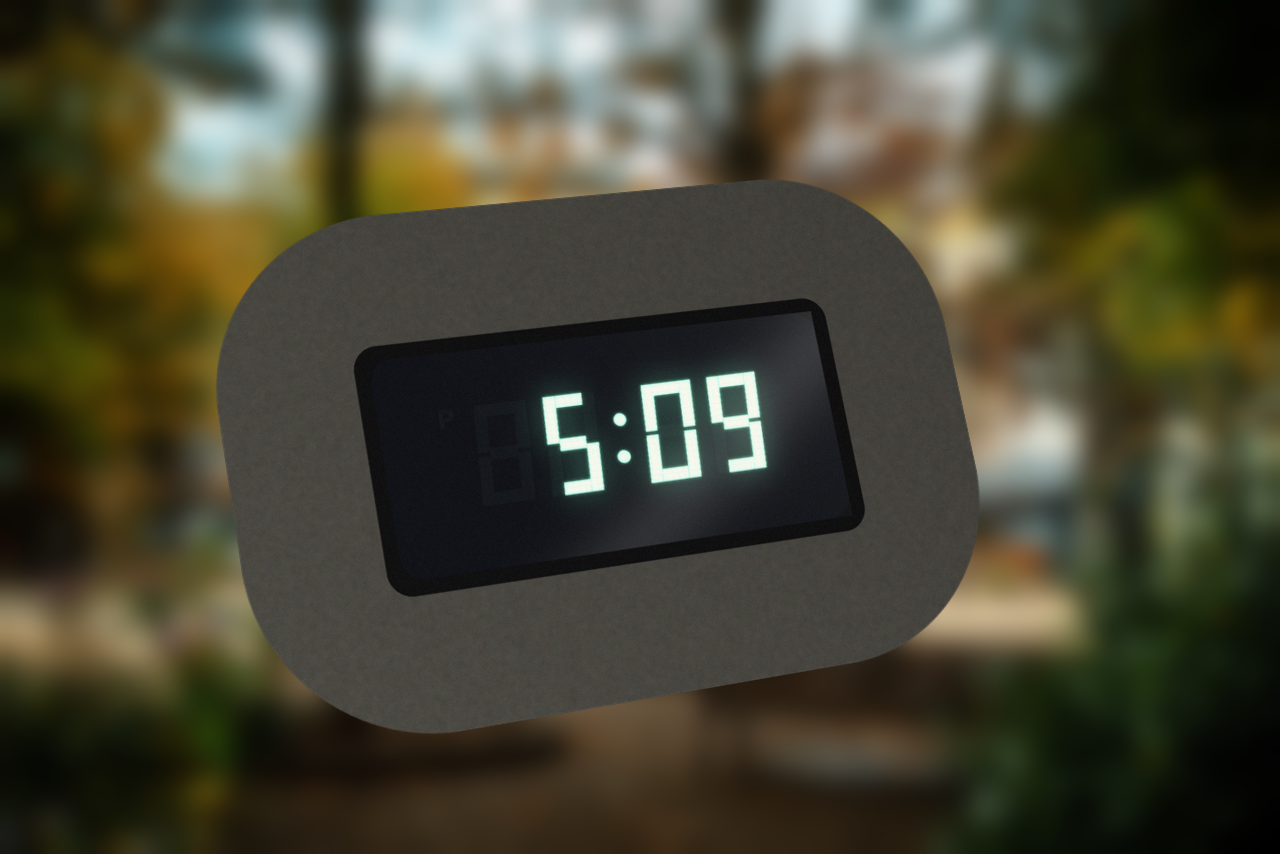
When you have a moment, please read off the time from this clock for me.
5:09
